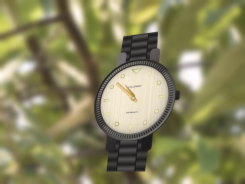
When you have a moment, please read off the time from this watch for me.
10:52
